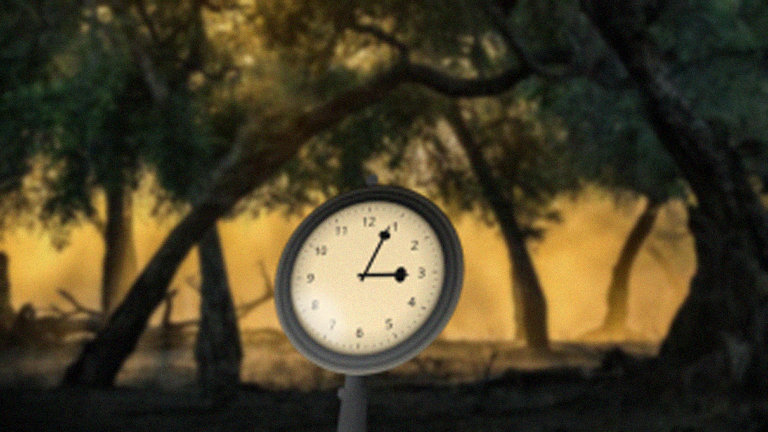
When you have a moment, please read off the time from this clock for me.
3:04
